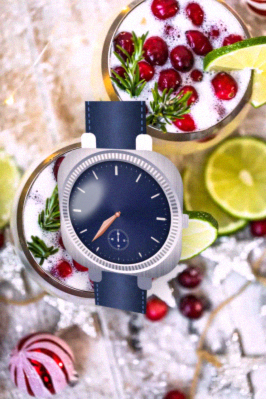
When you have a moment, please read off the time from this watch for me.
7:37
